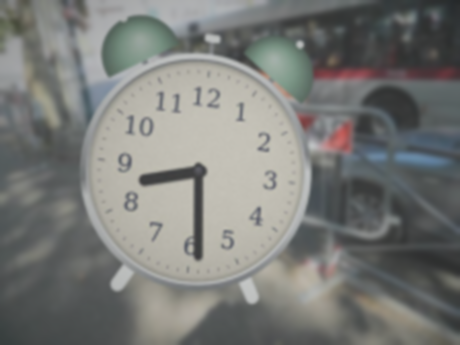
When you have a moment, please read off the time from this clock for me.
8:29
